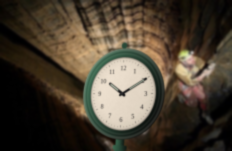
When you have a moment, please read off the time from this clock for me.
10:10
